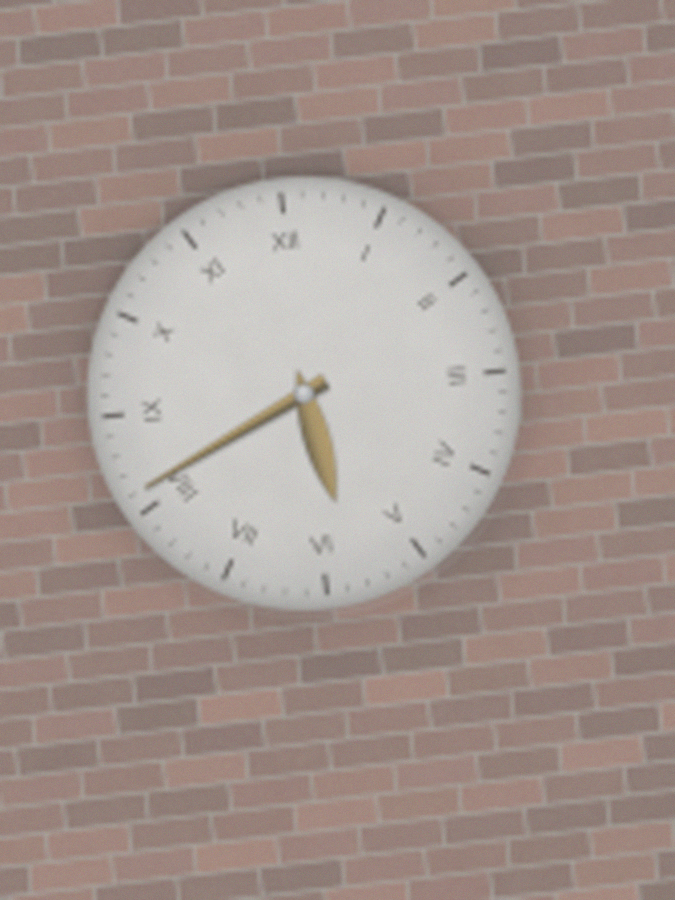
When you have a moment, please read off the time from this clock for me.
5:41
